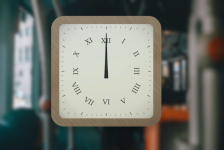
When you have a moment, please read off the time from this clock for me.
12:00
